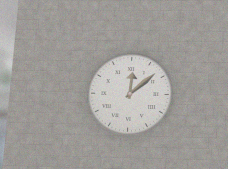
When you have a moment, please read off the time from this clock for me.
12:08
